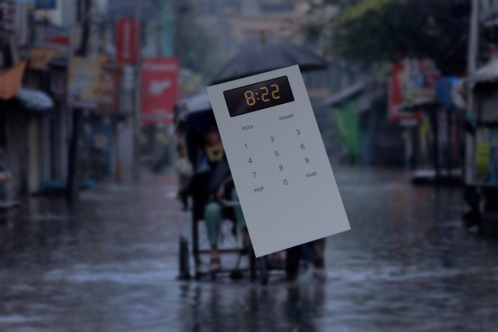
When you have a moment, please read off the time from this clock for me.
8:22
